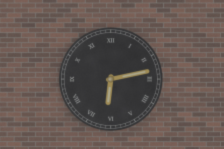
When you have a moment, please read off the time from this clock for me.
6:13
